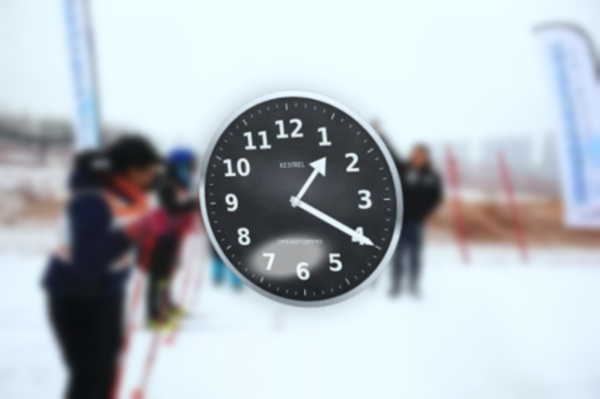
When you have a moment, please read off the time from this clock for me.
1:20
